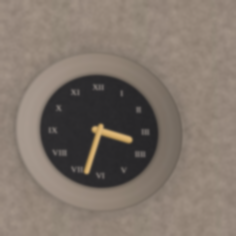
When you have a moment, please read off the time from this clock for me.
3:33
